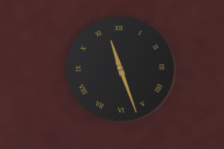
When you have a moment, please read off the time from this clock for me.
11:27
